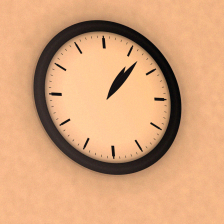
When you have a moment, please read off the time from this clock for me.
1:07
